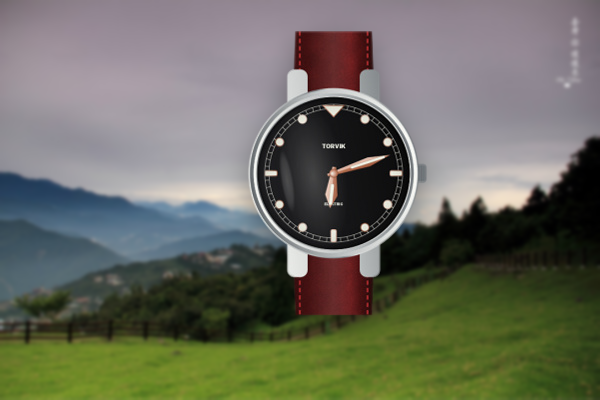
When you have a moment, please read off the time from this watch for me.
6:12
